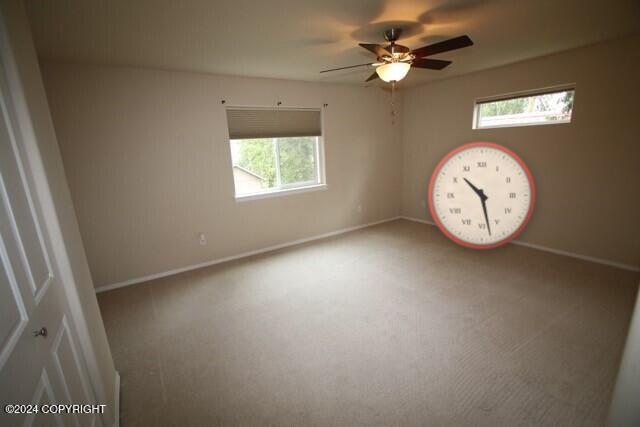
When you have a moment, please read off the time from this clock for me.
10:28
